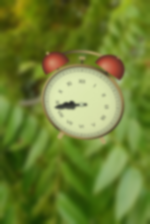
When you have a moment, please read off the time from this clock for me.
8:43
